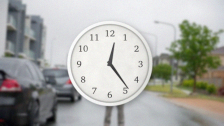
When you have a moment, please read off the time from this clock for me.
12:24
